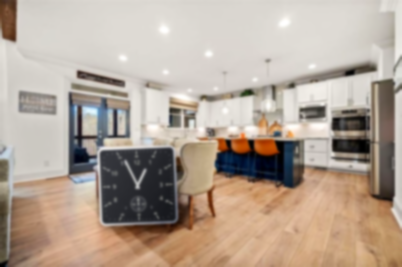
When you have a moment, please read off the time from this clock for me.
12:56
